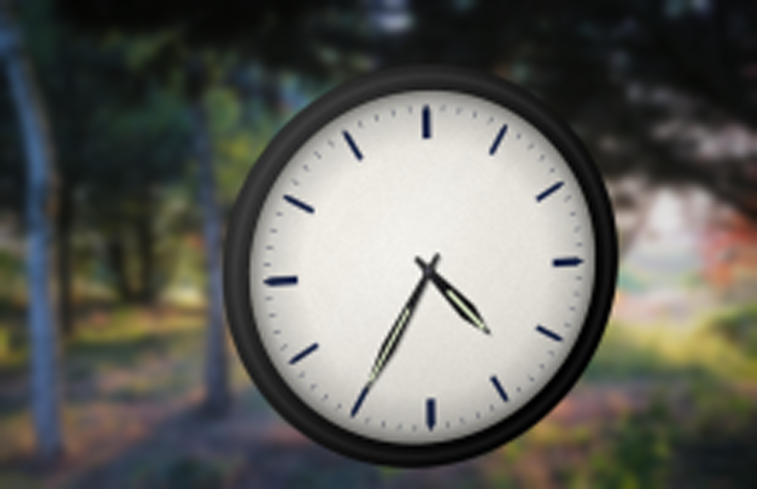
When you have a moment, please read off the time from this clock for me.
4:35
